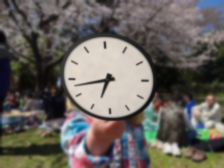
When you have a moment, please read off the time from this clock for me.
6:43
